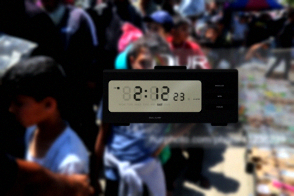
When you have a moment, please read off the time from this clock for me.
2:12:23
